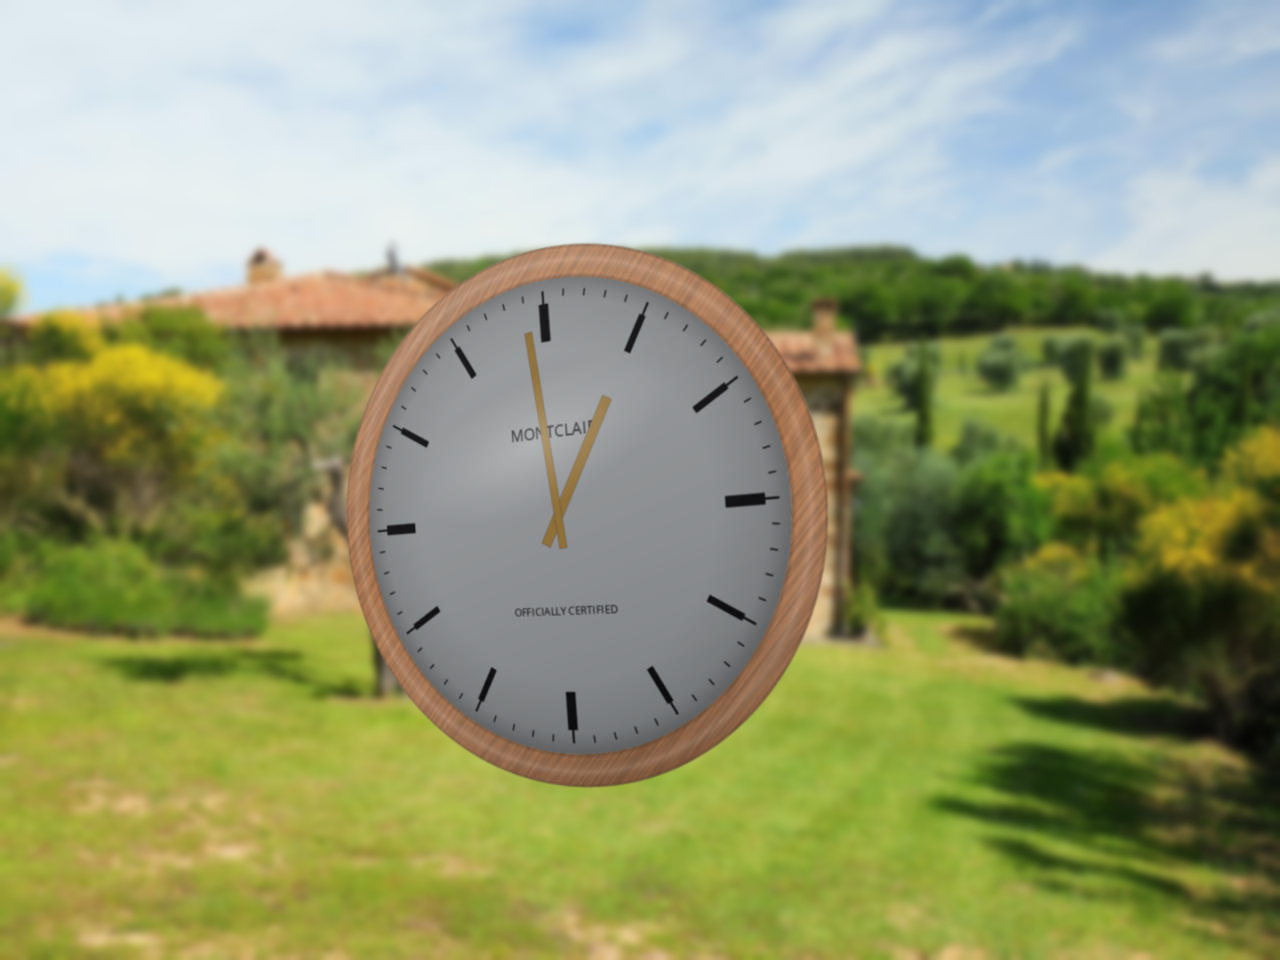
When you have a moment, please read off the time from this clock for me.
12:59
